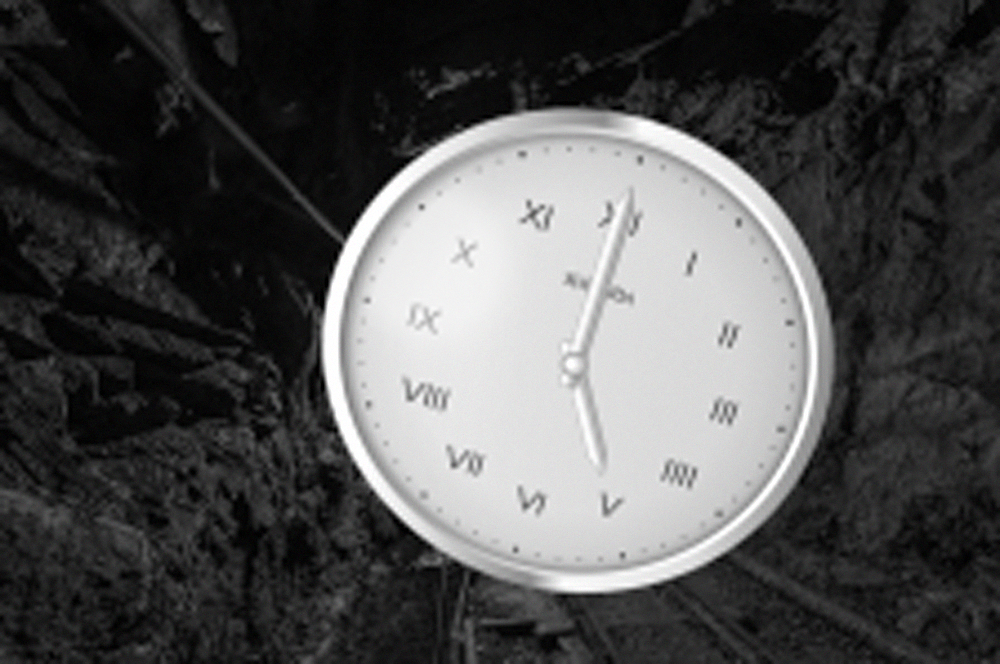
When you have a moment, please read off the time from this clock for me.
5:00
